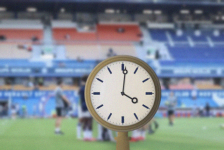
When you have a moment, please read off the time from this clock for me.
4:01
